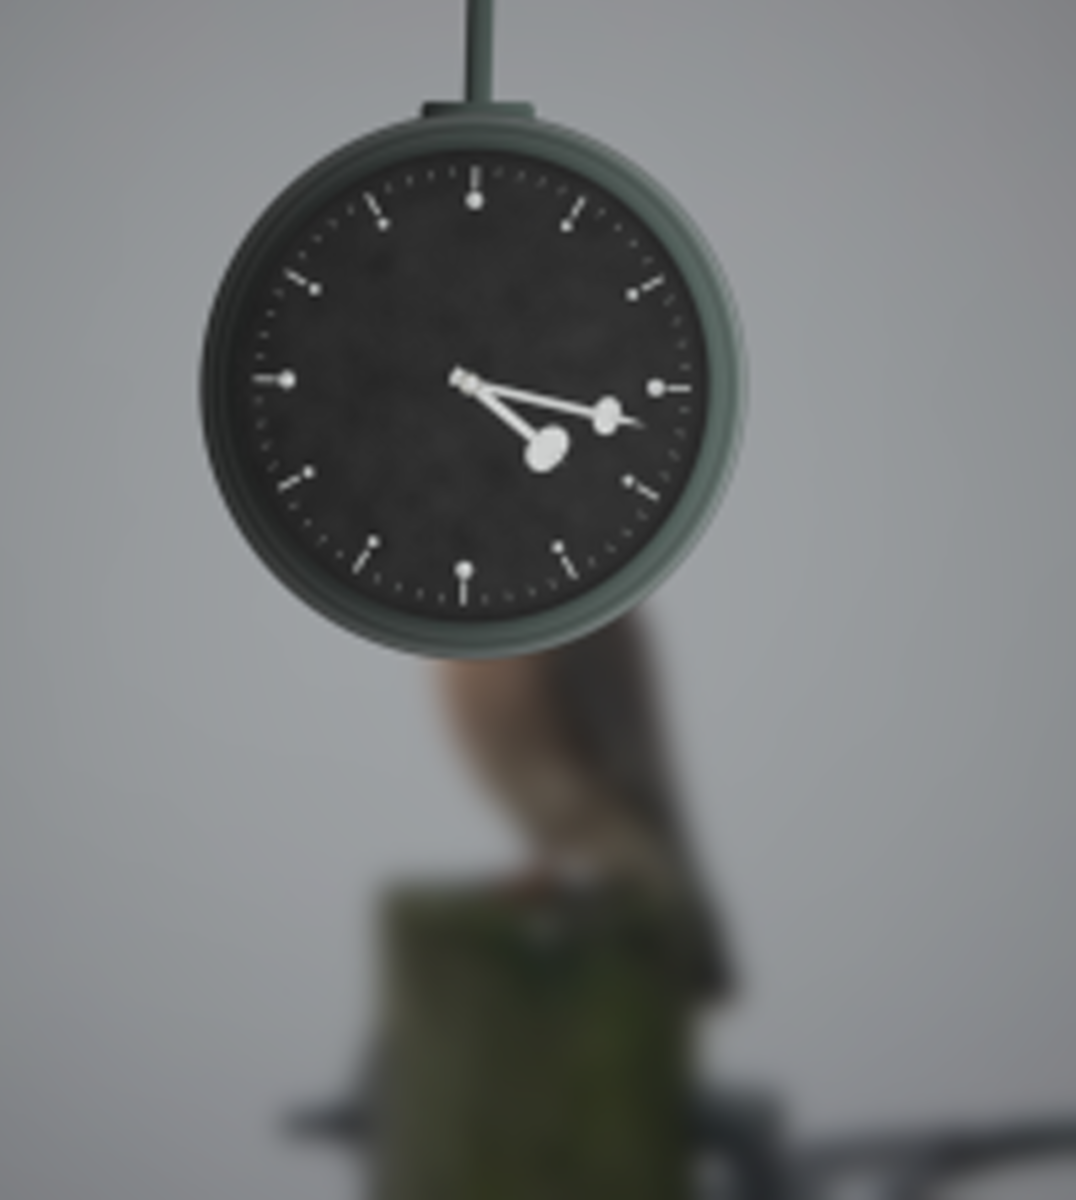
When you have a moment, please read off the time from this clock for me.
4:17
